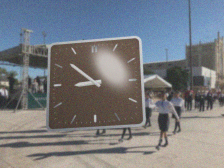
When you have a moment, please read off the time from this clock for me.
8:52
